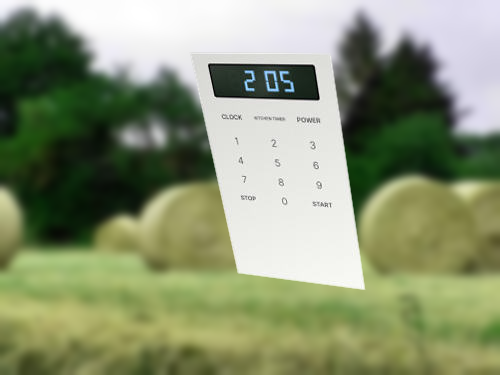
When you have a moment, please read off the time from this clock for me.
2:05
